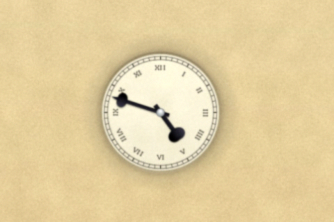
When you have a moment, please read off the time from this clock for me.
4:48
